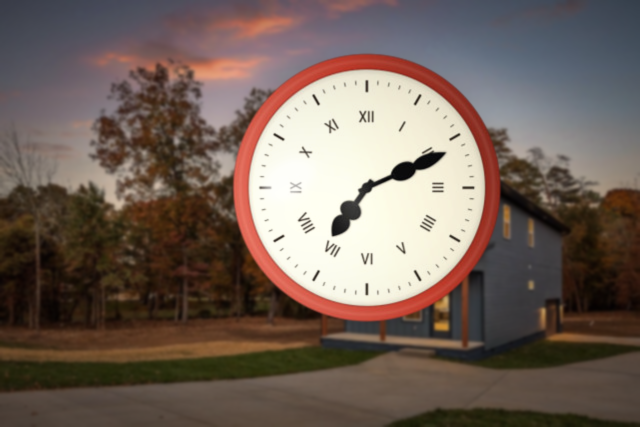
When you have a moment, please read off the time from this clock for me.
7:11
